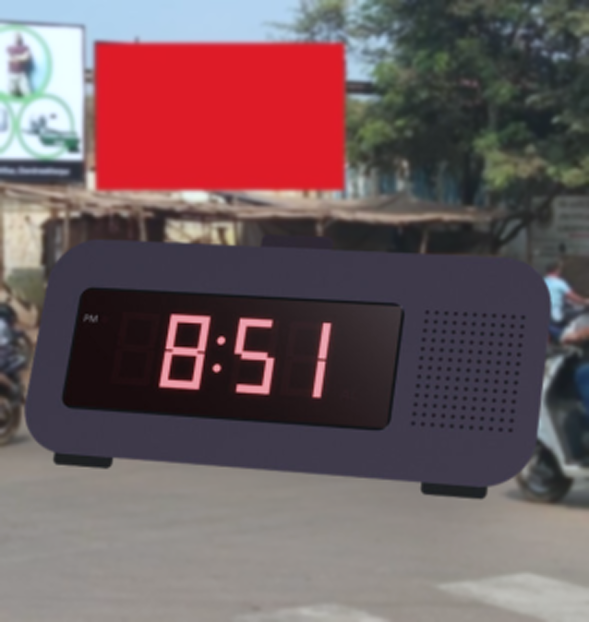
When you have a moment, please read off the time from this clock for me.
8:51
